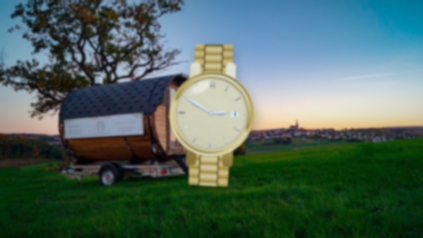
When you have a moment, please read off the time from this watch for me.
2:50
